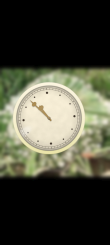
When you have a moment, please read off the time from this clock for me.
10:53
